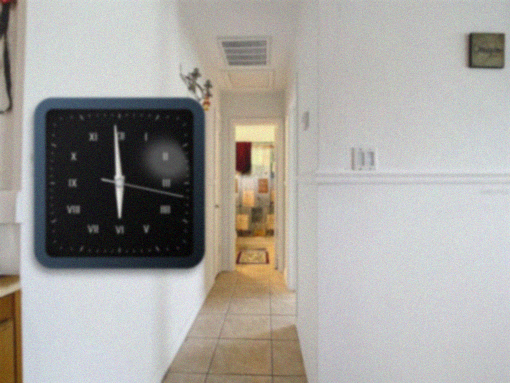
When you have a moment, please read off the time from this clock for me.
5:59:17
